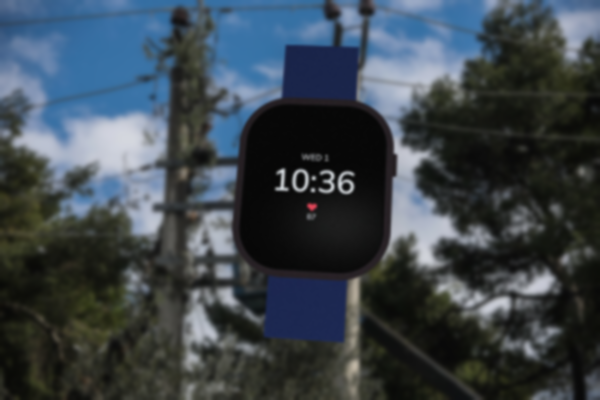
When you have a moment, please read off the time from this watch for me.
10:36
